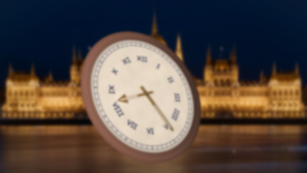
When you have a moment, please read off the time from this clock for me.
8:24
